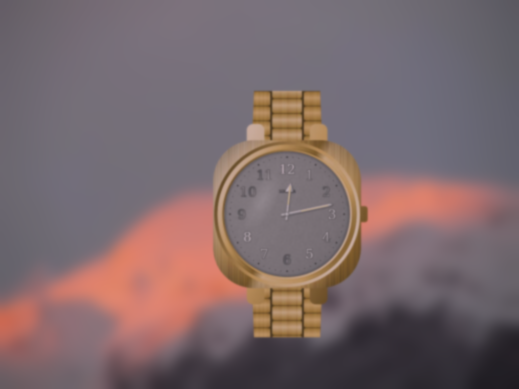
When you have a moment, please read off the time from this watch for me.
12:13
